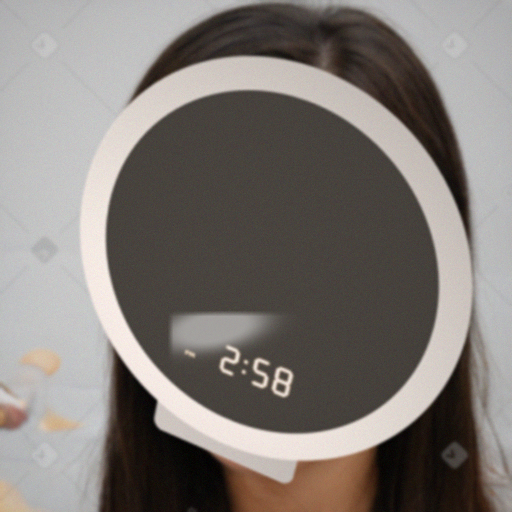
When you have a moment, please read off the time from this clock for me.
2:58
